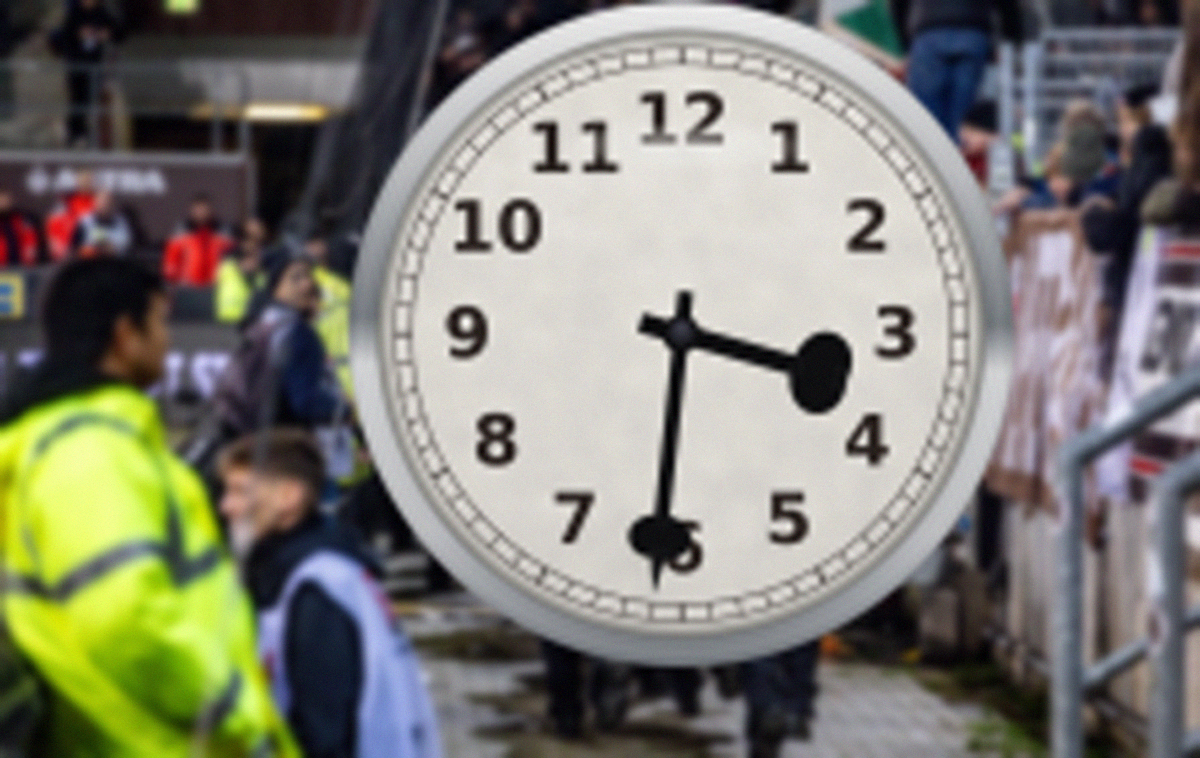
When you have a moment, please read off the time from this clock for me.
3:31
